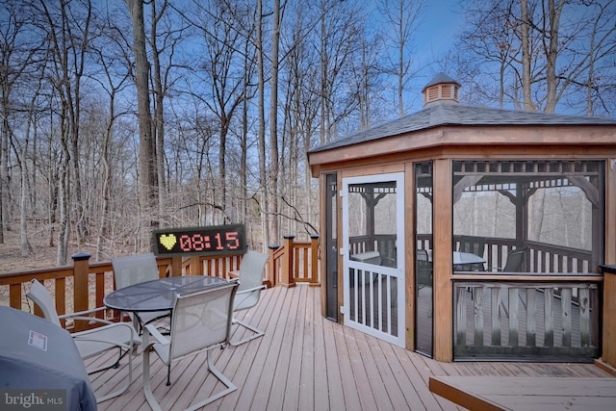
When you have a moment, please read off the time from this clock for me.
8:15
